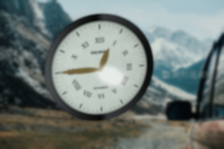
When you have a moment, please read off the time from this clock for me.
12:45
